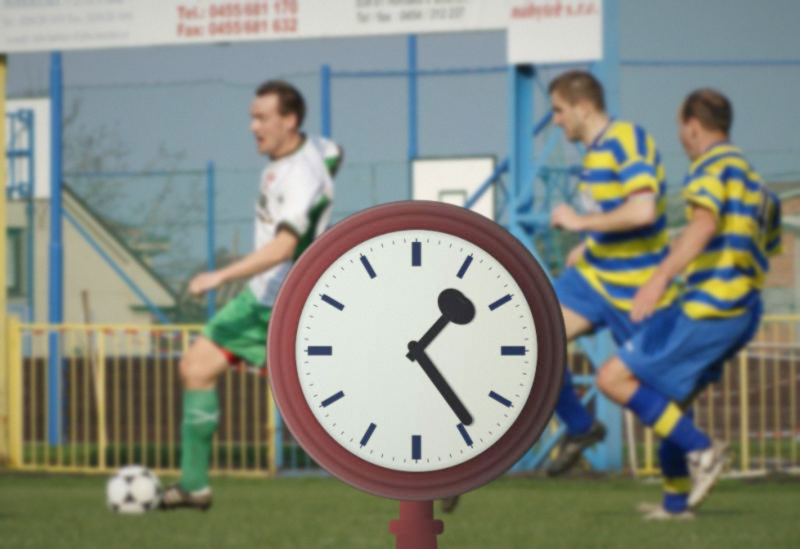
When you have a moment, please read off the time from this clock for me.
1:24
